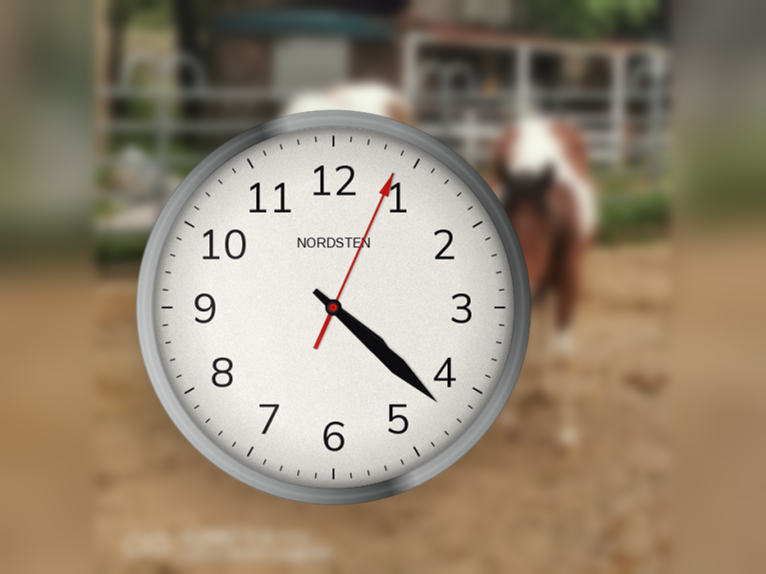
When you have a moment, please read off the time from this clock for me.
4:22:04
